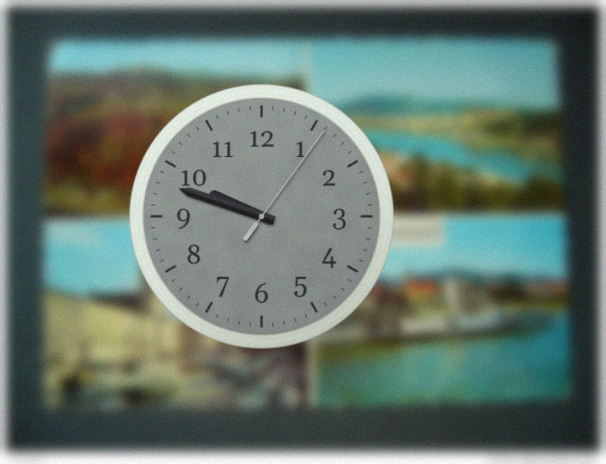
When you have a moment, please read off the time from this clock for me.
9:48:06
